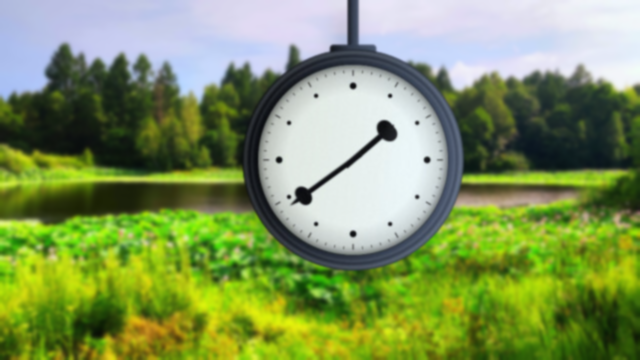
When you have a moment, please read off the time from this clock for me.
1:39
